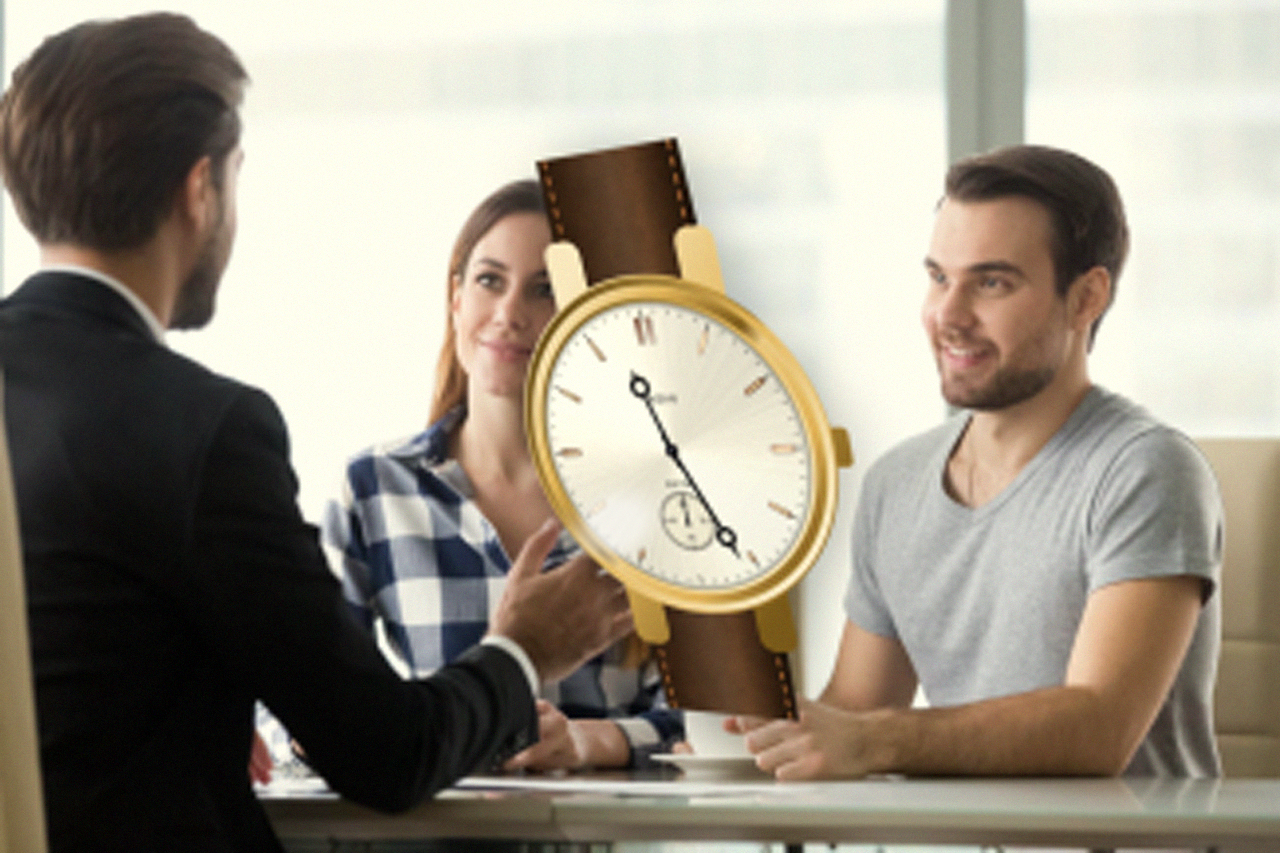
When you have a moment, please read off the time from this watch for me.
11:26
